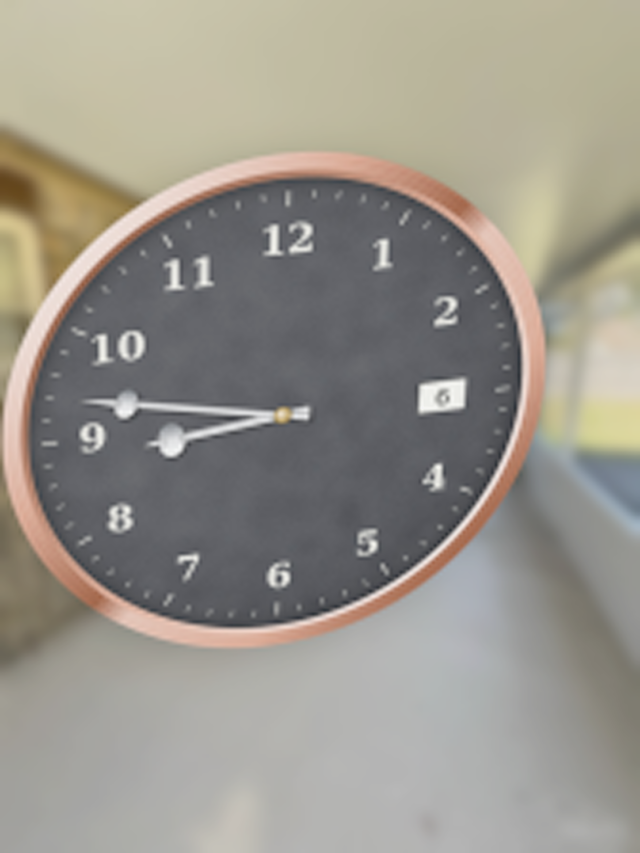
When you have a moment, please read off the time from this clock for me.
8:47
